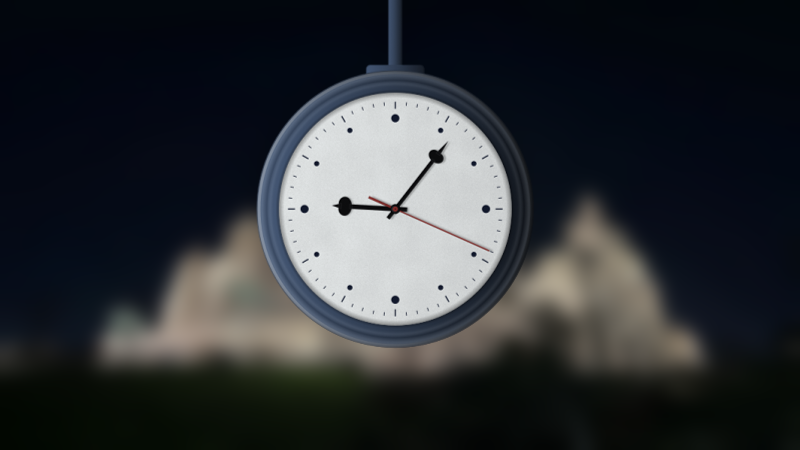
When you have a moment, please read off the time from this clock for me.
9:06:19
